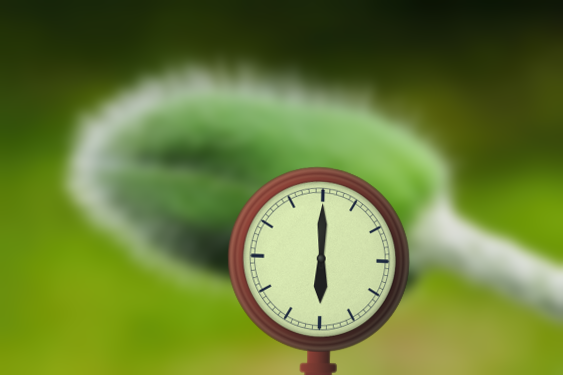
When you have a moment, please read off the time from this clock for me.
6:00
